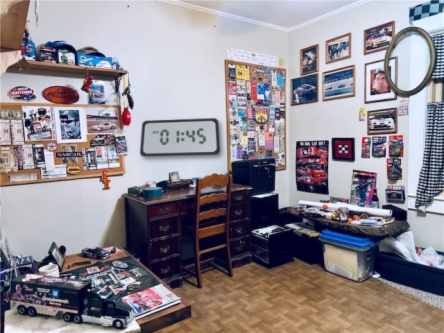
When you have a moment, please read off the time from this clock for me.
1:45
